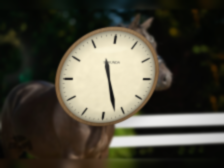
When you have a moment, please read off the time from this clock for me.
11:27
